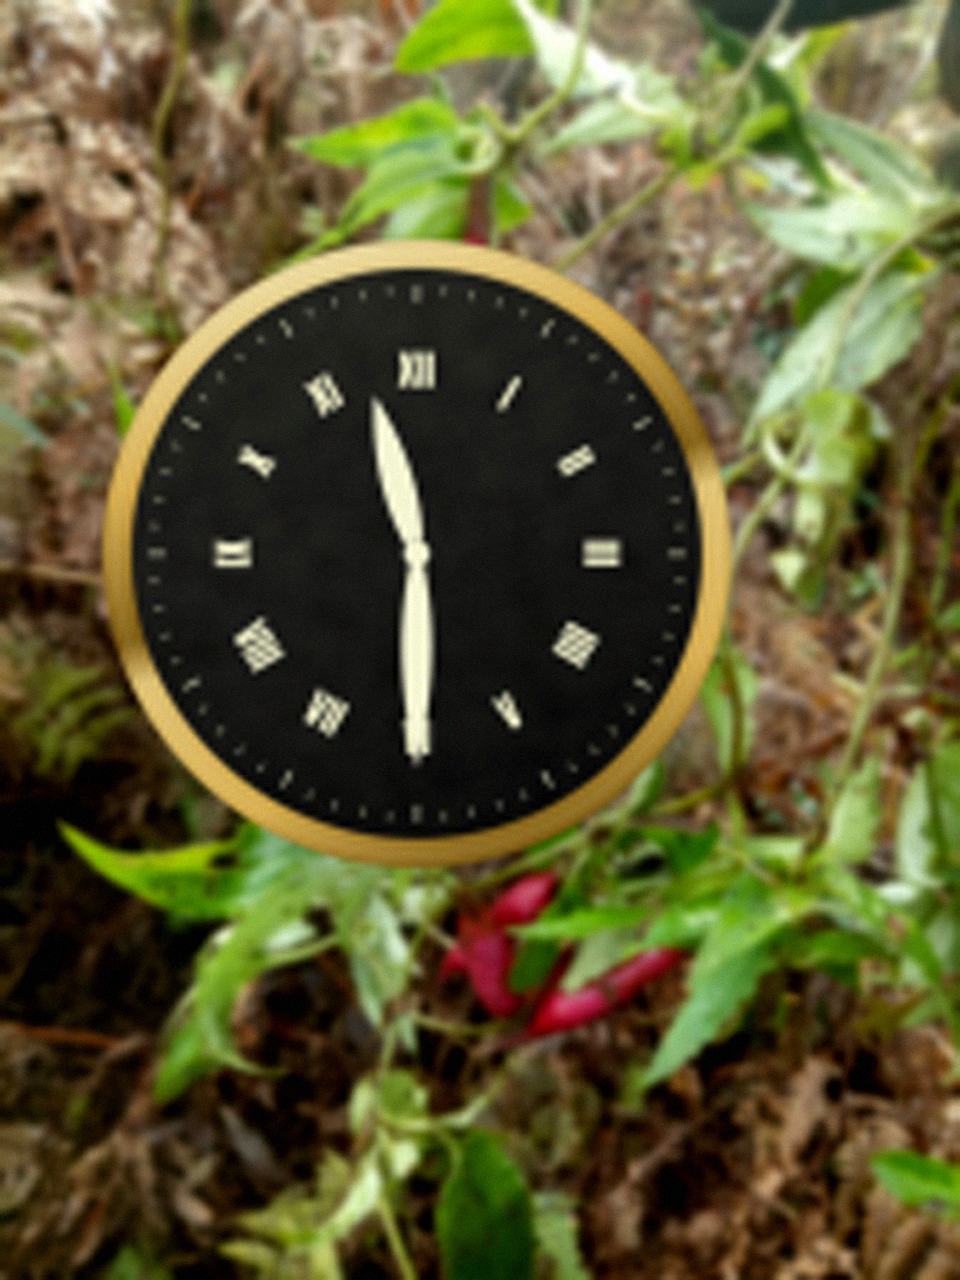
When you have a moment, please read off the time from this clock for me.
11:30
